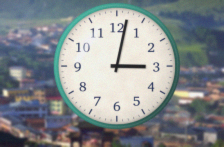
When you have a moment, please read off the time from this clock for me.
3:02
